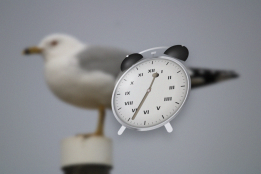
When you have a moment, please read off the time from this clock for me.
12:34
